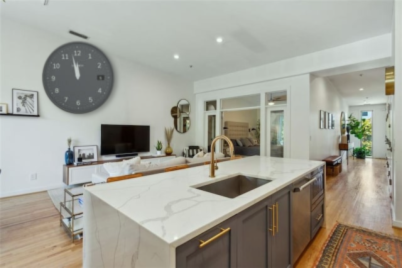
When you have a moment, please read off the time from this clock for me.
11:58
